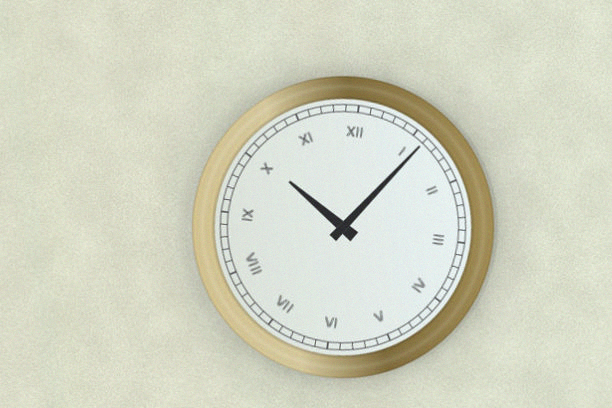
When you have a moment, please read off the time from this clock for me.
10:06
